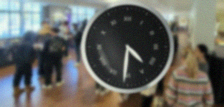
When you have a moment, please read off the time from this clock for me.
4:31
